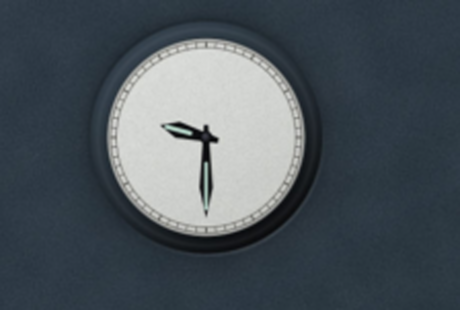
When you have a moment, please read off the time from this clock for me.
9:30
